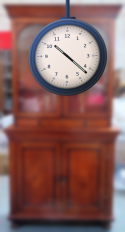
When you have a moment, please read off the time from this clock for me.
10:22
